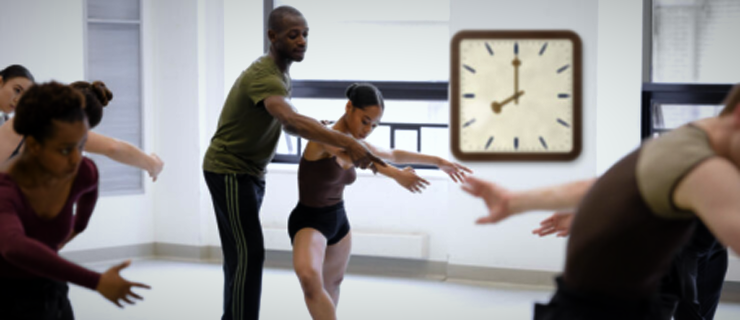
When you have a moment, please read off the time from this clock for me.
8:00
